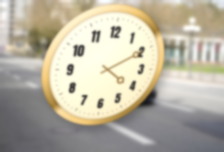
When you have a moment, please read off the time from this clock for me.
4:10
